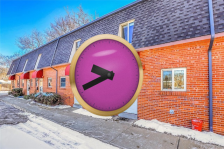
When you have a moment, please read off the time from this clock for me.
9:41
